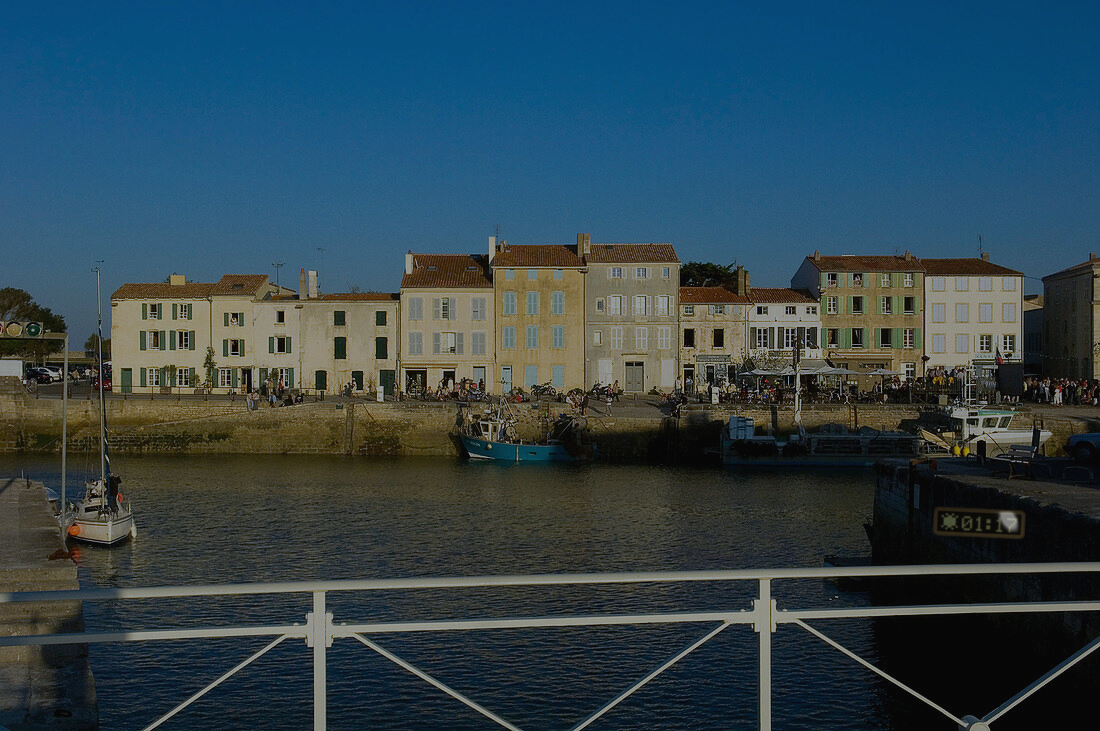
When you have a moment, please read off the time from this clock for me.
1:17
